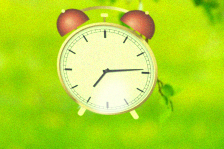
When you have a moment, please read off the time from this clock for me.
7:14
